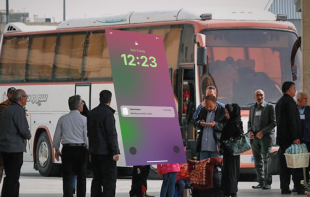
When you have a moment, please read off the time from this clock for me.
12:23
